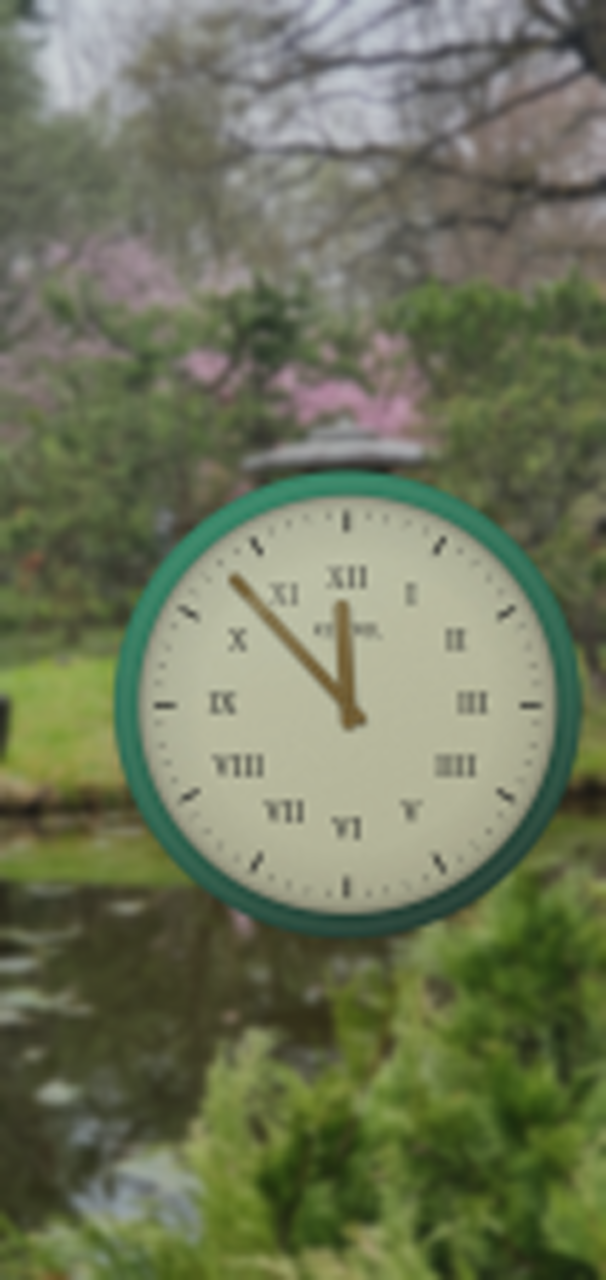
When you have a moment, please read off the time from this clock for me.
11:53
